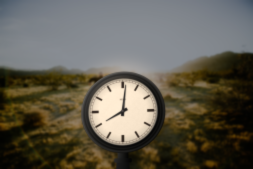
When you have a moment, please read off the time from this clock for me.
8:01
